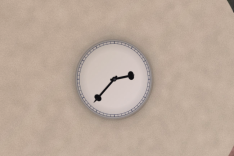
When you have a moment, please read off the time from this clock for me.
2:37
